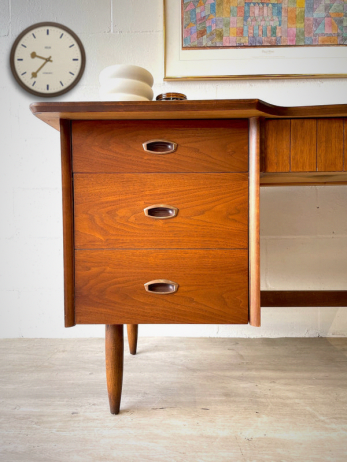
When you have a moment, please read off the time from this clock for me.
9:37
